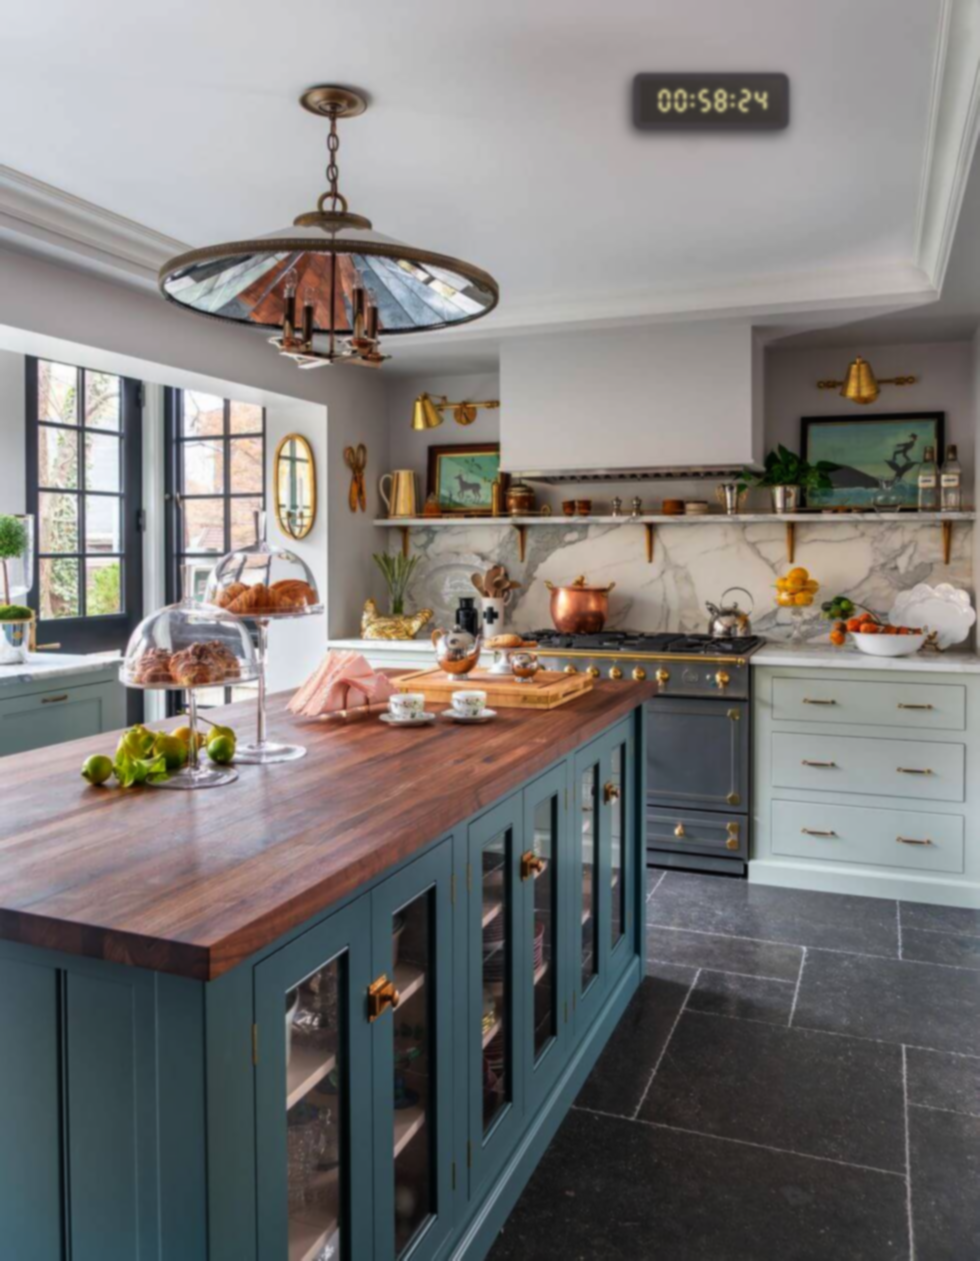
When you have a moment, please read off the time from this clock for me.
0:58:24
